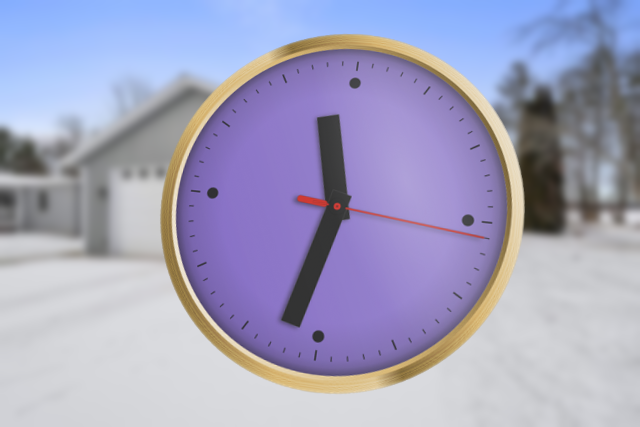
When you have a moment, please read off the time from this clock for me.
11:32:16
